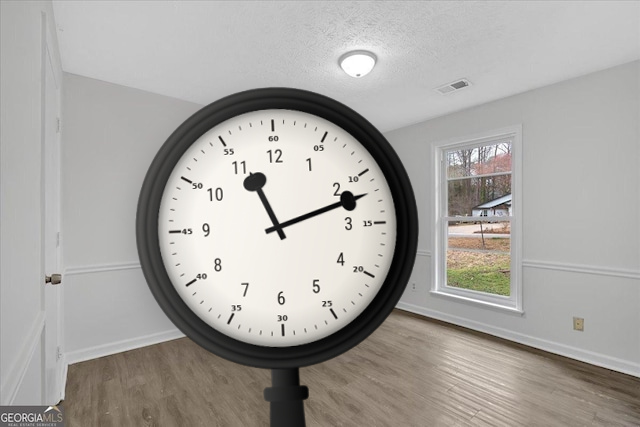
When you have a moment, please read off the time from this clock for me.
11:12
